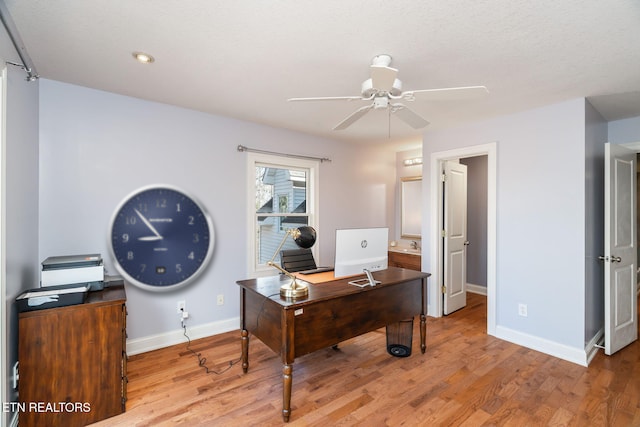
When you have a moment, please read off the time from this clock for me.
8:53
